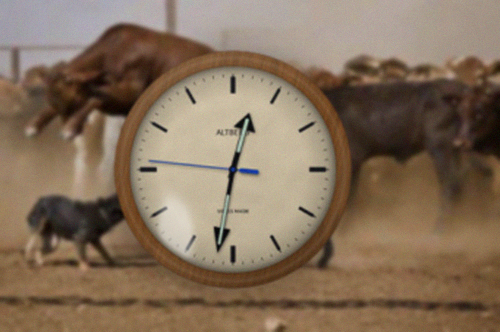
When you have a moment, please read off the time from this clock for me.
12:31:46
